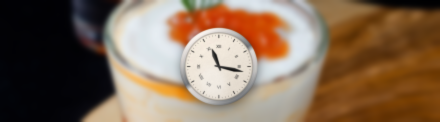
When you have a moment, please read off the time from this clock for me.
11:17
